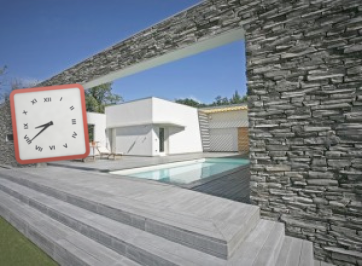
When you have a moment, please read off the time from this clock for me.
8:39
